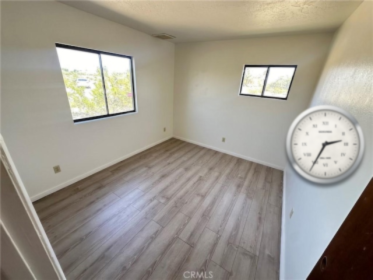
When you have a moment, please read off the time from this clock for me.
2:35
